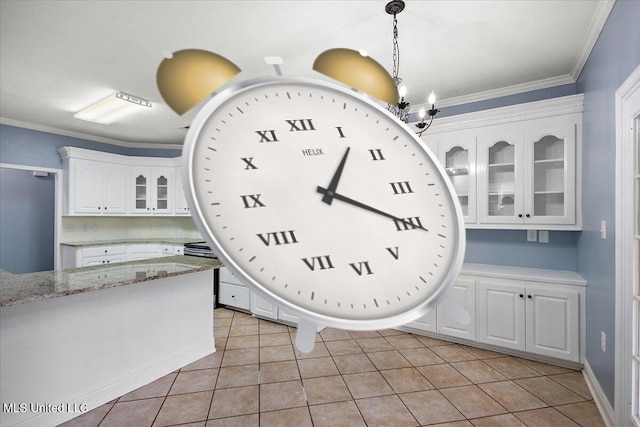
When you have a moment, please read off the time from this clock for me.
1:20
